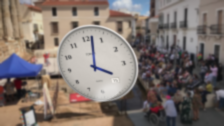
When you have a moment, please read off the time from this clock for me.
4:02
